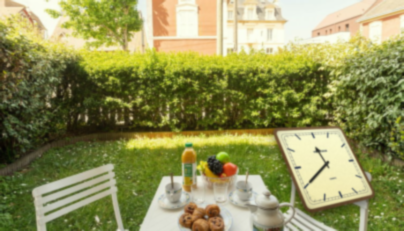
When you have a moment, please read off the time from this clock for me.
11:40
